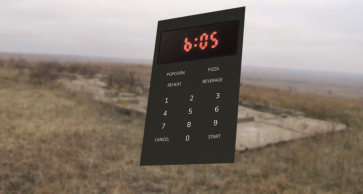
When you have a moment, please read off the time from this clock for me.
6:05
